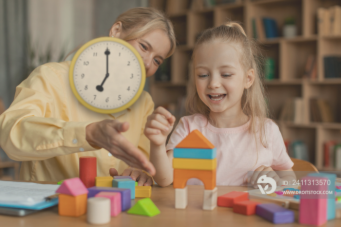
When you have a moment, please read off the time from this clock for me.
7:00
